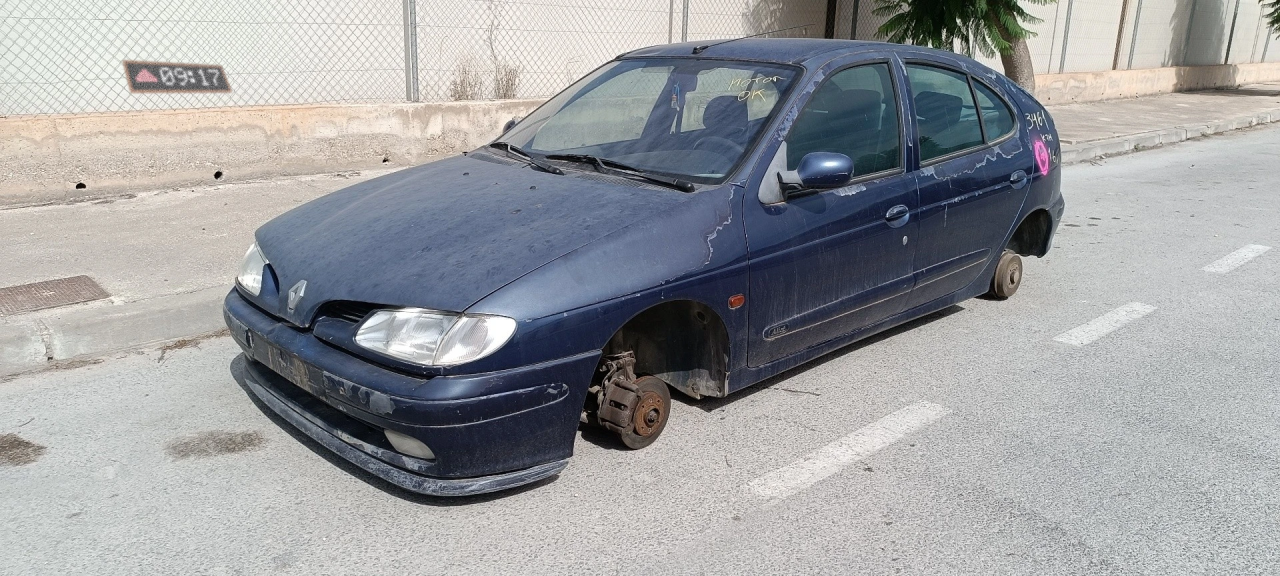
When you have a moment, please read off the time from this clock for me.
9:17
